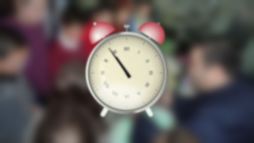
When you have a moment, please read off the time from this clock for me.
10:54
